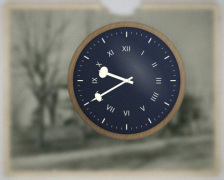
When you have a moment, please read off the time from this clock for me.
9:40
